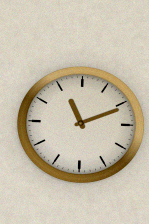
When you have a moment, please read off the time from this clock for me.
11:11
